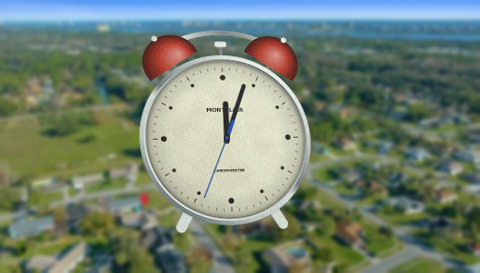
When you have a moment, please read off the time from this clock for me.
12:03:34
